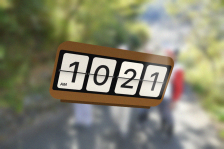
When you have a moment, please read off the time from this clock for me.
10:21
